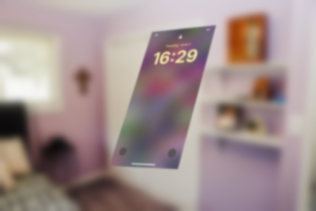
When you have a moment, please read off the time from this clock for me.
16:29
